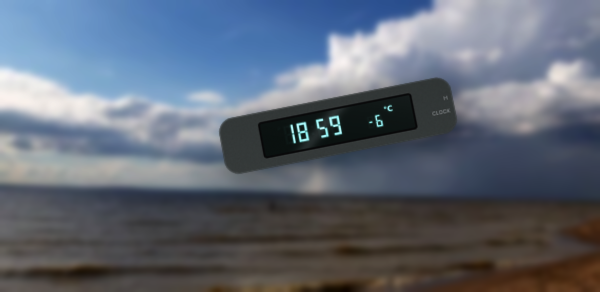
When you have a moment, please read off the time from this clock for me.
18:59
